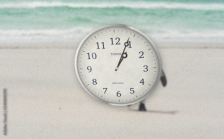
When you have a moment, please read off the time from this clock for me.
1:04
